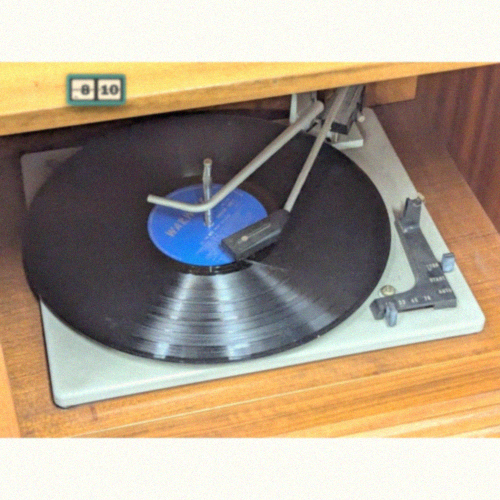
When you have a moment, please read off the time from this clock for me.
8:10
